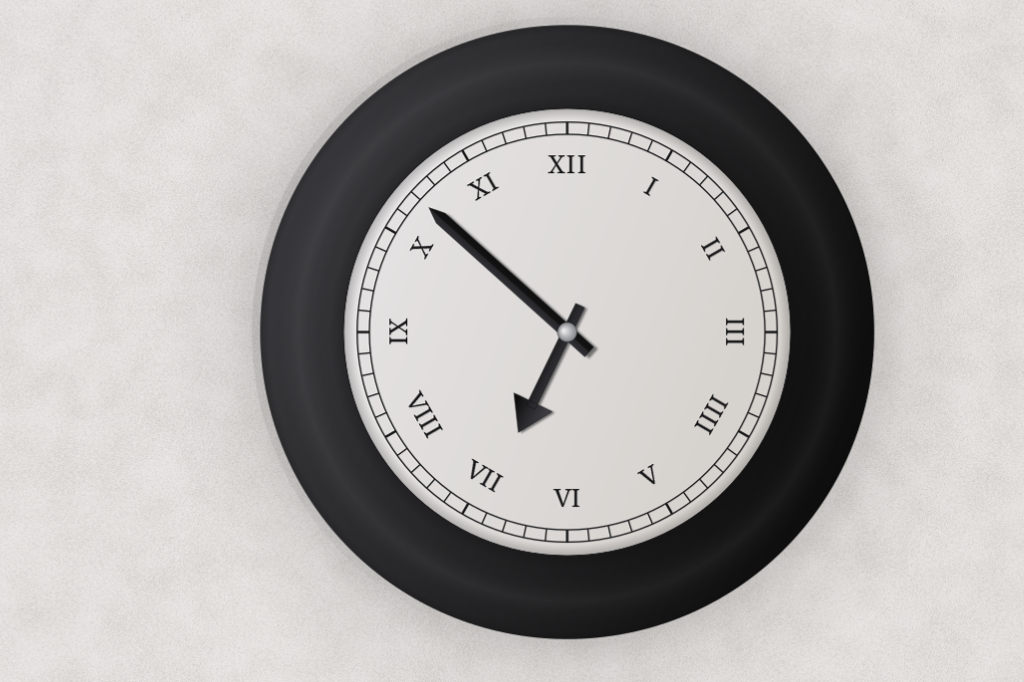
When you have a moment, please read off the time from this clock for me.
6:52
